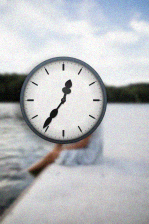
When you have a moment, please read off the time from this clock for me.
12:36
